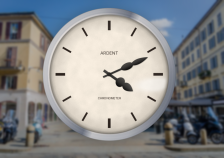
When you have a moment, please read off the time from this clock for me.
4:11
